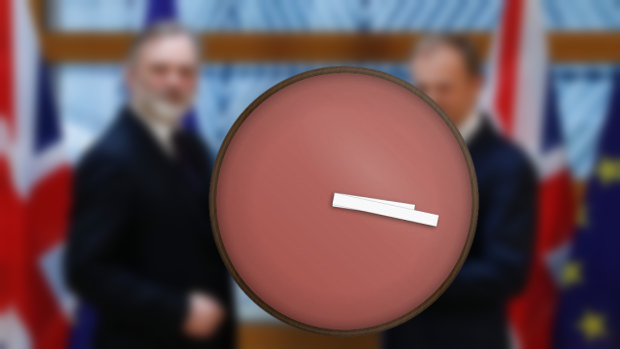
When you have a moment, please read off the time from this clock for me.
3:17
